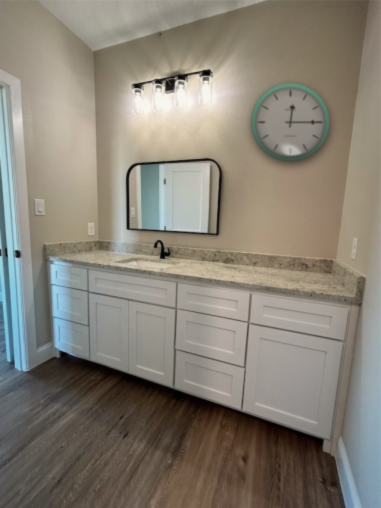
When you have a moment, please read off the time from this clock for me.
12:15
